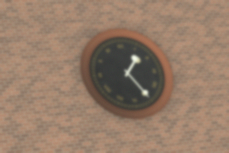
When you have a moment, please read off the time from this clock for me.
1:25
